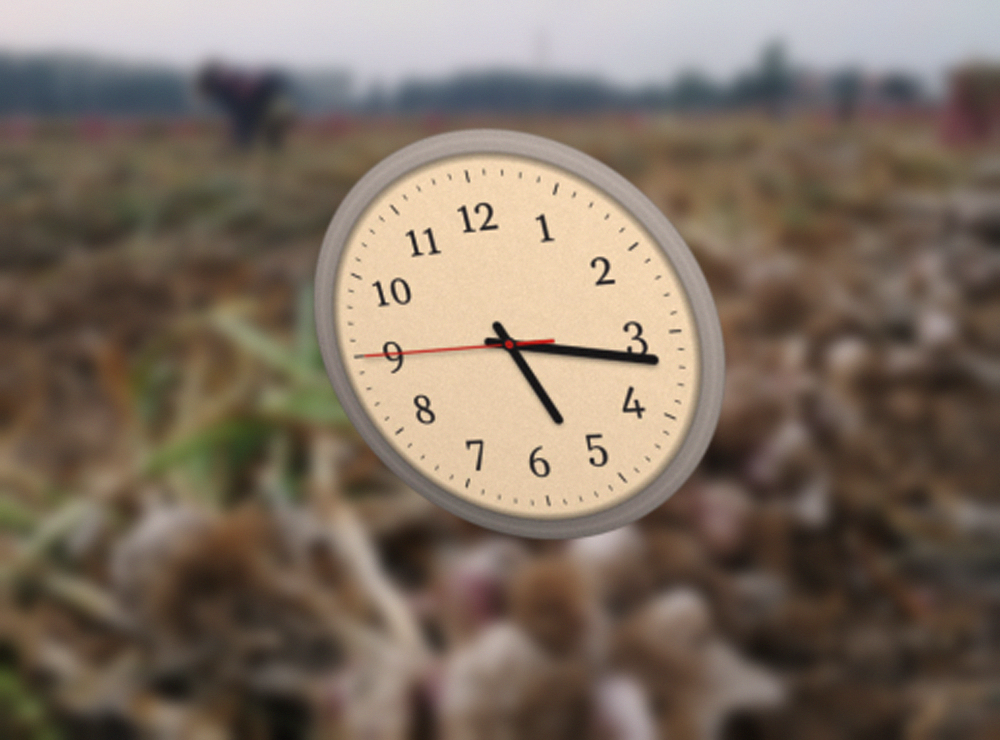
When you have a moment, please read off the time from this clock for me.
5:16:45
